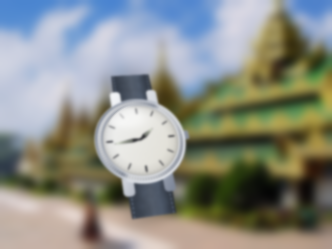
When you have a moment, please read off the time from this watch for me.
1:44
